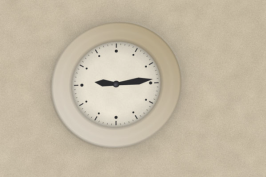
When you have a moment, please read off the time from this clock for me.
9:14
